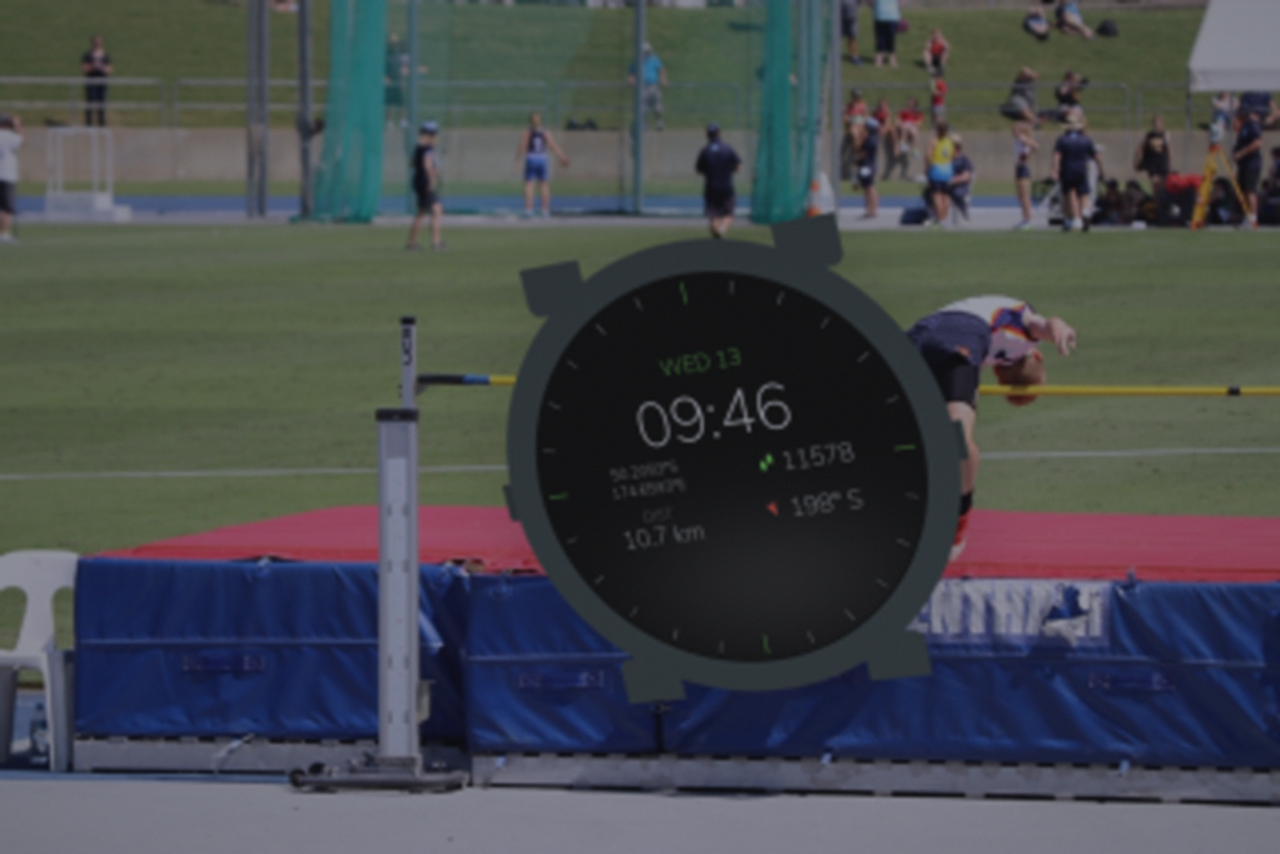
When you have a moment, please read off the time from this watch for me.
9:46
